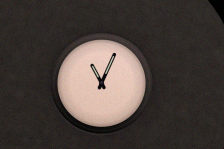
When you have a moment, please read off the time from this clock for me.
11:04
